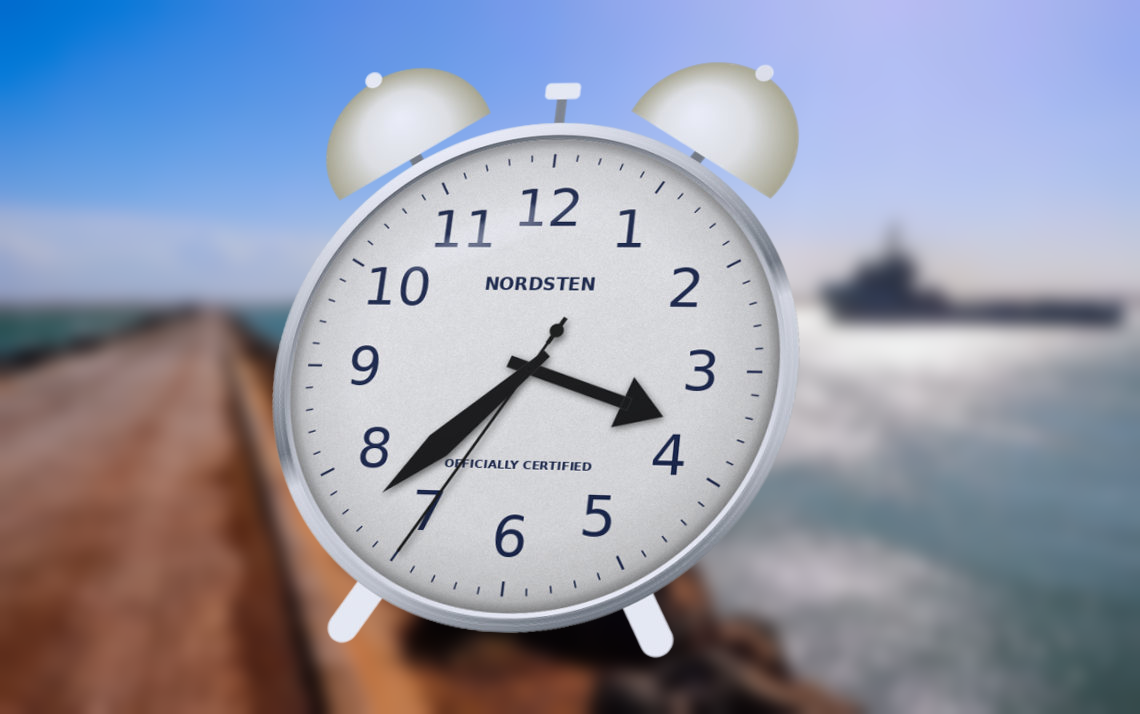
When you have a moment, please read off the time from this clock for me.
3:37:35
